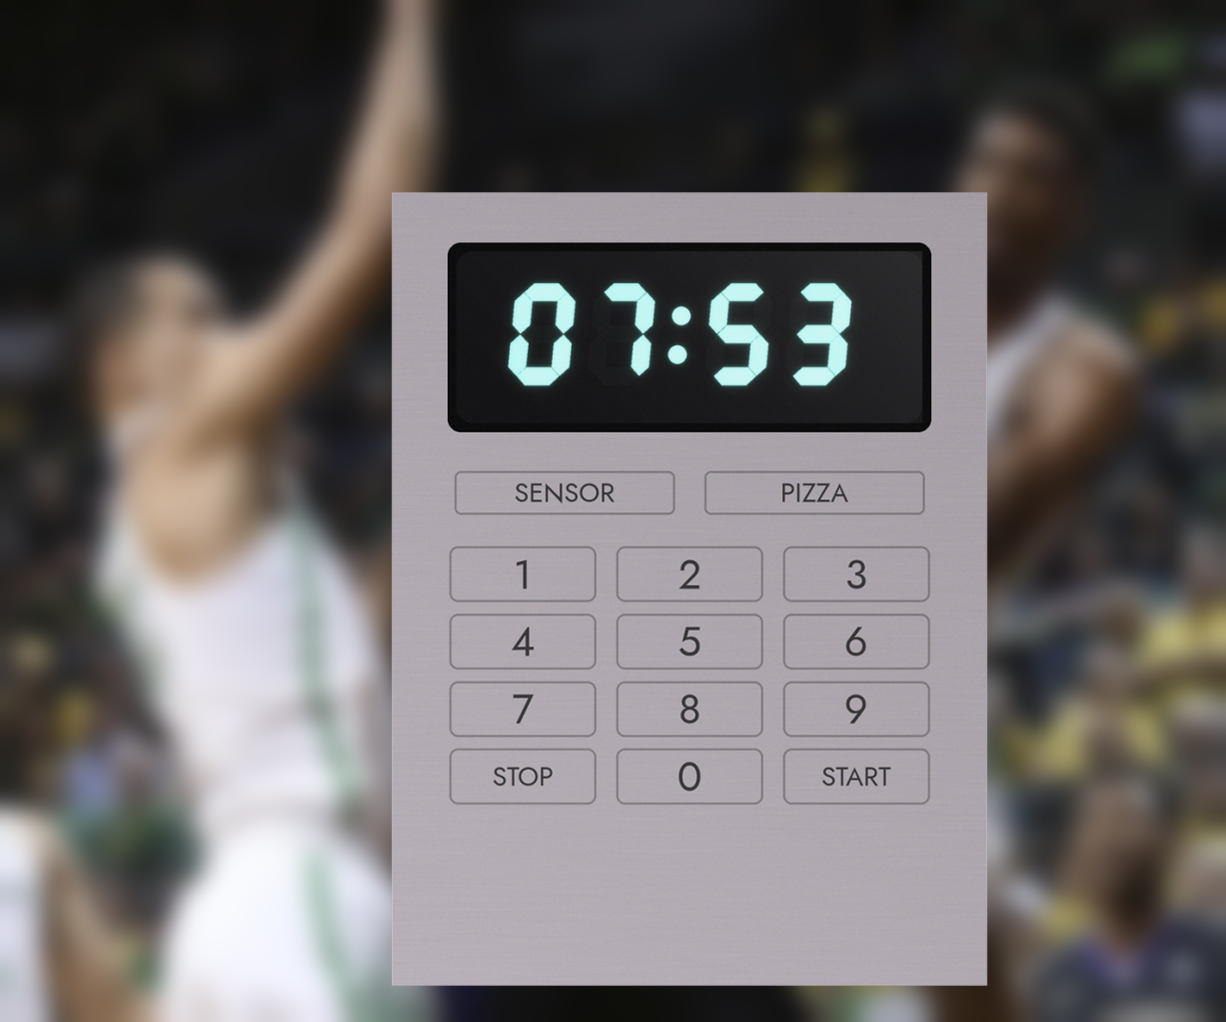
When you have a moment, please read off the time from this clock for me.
7:53
